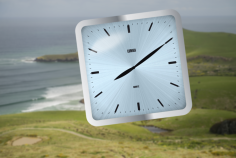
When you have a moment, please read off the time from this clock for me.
8:10
